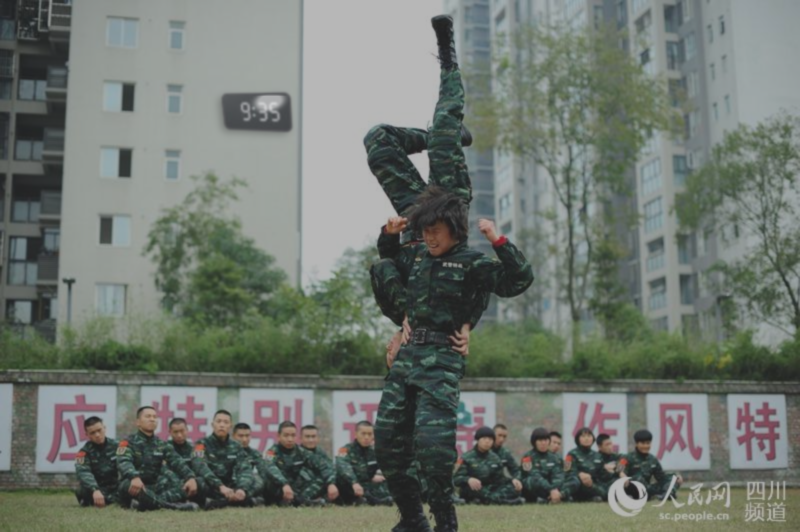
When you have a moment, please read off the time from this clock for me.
9:35
